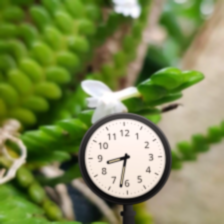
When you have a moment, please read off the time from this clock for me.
8:32
